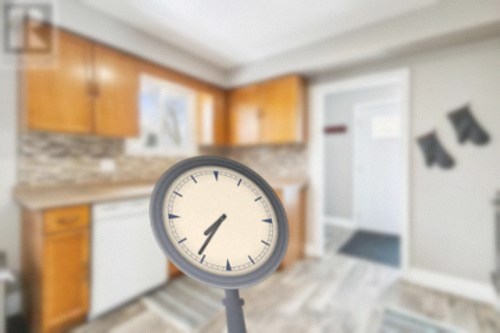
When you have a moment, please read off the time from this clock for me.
7:36
